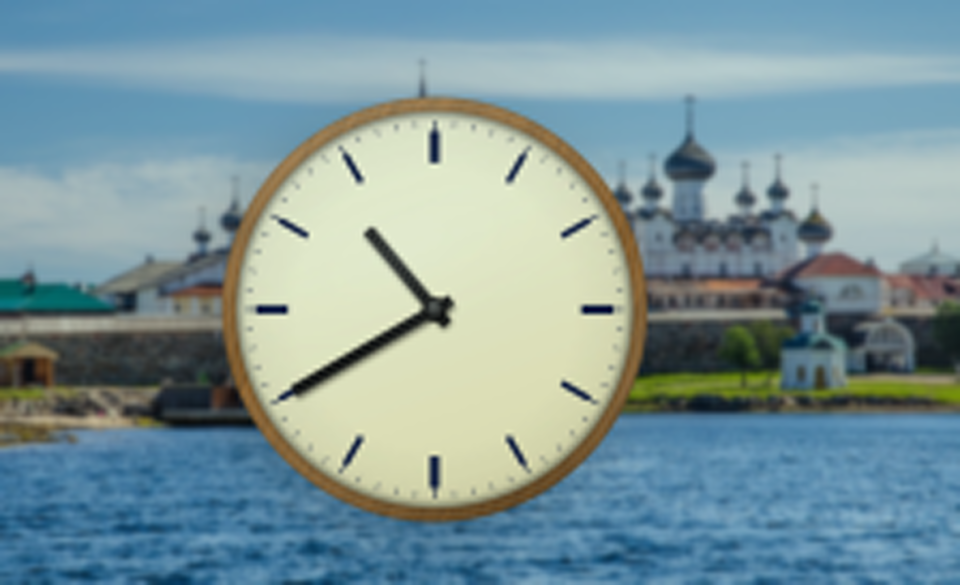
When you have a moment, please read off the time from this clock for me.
10:40
